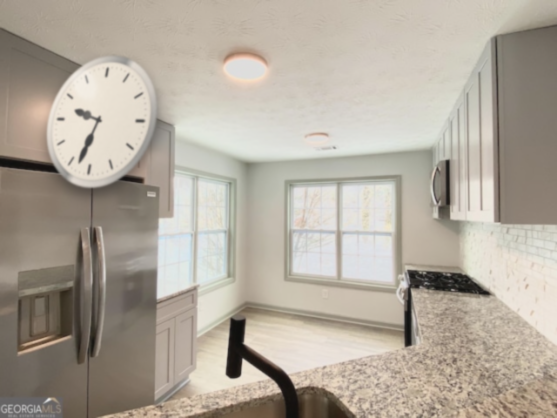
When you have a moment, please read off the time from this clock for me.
9:33
